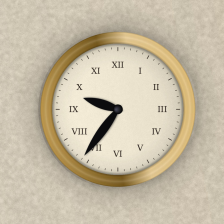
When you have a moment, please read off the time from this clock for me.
9:36
